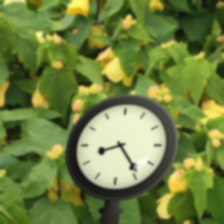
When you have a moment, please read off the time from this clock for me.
8:24
